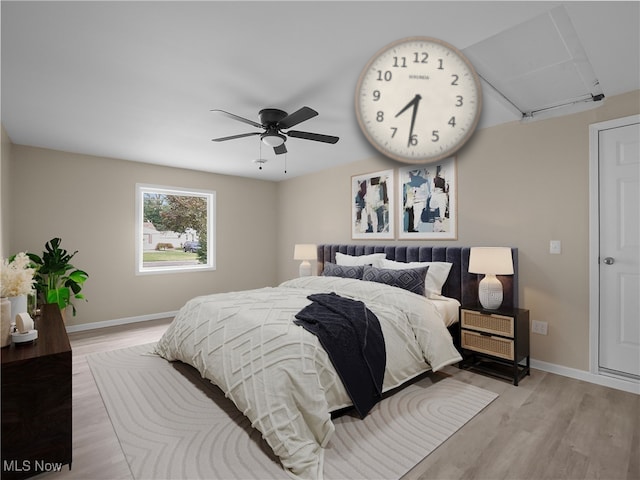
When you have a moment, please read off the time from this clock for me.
7:31
